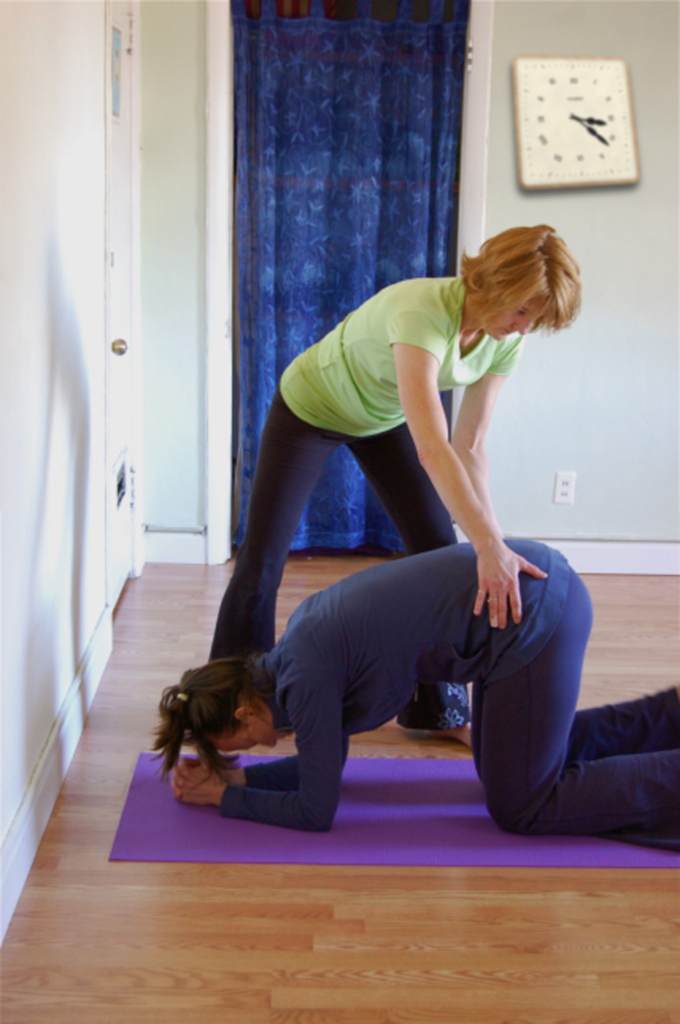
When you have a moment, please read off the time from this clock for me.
3:22
